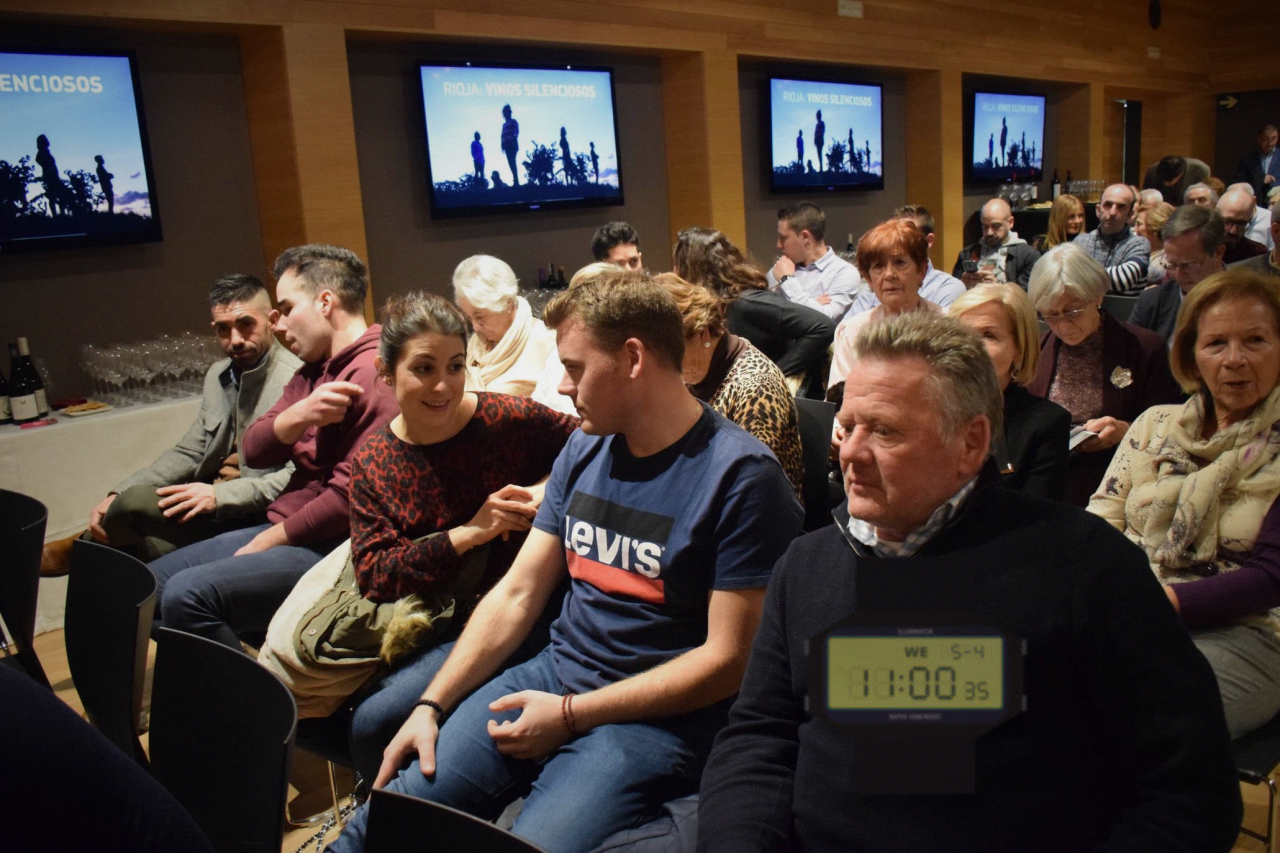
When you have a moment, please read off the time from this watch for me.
11:00:35
